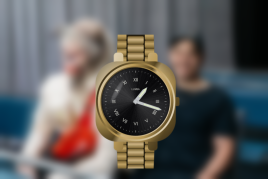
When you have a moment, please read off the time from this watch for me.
1:18
